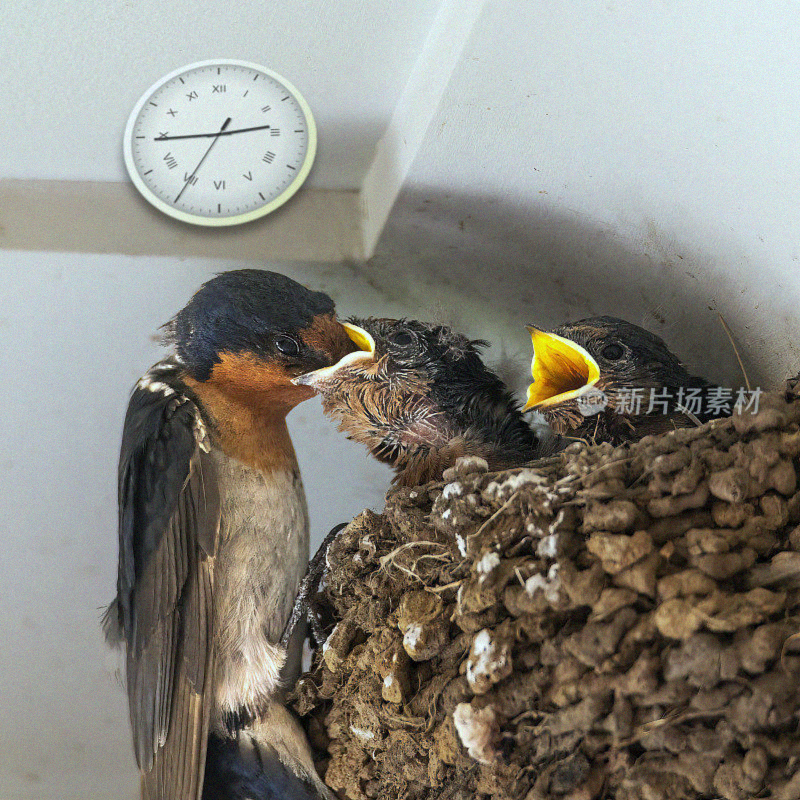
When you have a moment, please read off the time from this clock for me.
2:44:35
